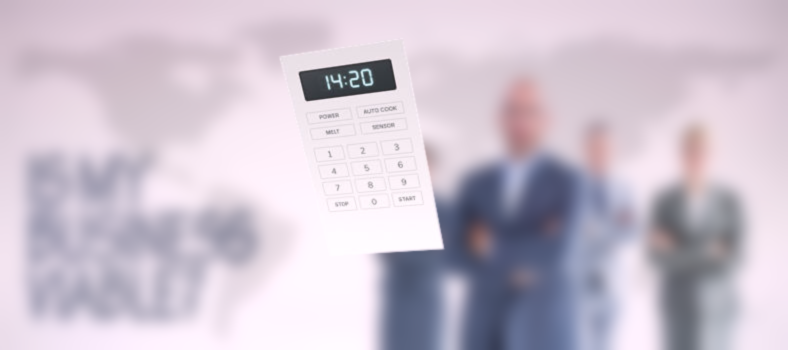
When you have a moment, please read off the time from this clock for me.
14:20
